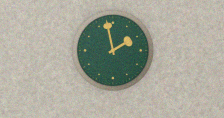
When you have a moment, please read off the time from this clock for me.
1:58
